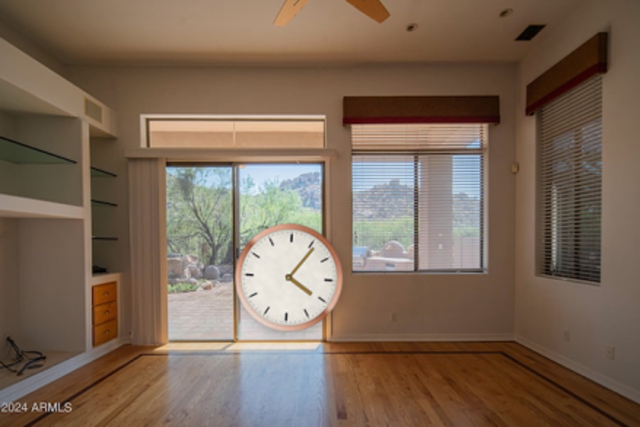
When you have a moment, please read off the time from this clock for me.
4:06
